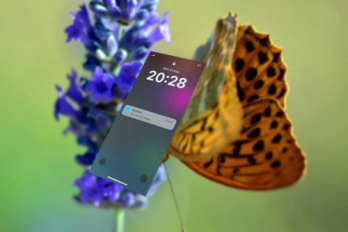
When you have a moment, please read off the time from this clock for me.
20:28
